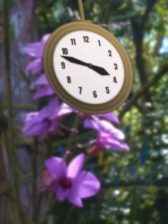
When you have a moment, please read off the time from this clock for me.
3:48
